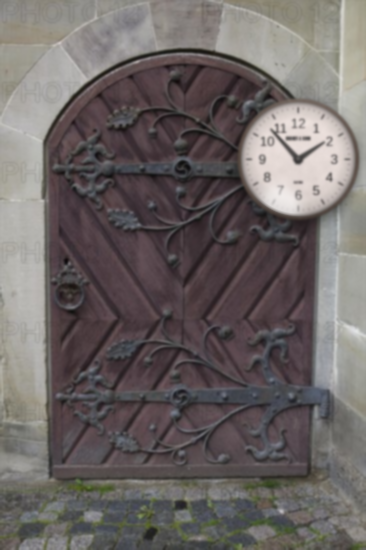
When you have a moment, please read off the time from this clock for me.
1:53
